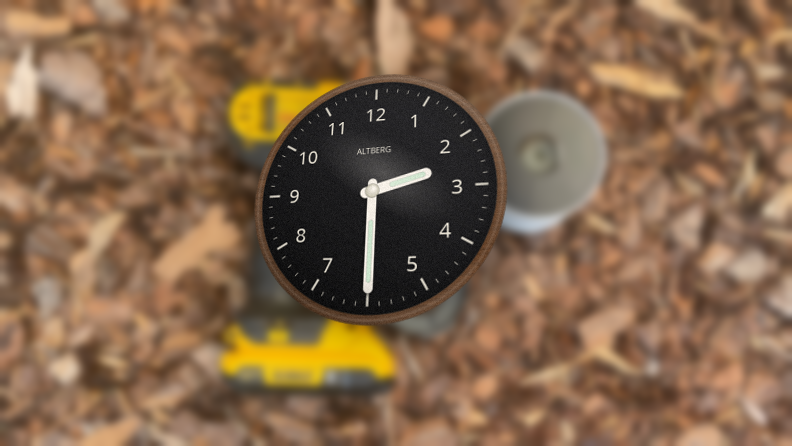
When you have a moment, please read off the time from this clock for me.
2:30
